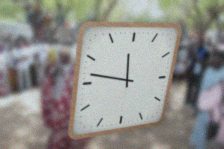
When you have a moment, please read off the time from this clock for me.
11:47
